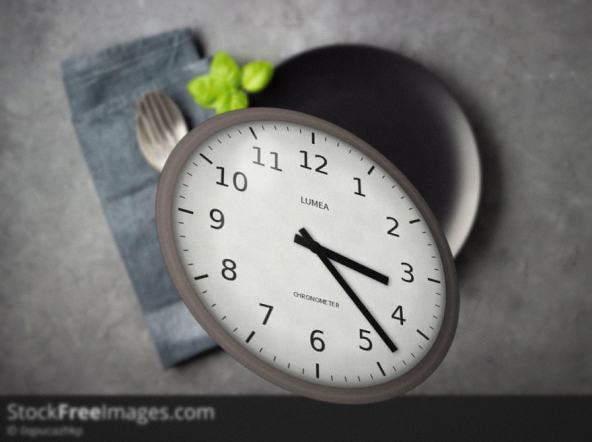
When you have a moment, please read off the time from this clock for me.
3:23
